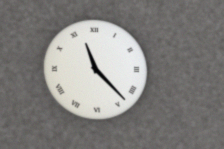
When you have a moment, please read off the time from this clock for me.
11:23
